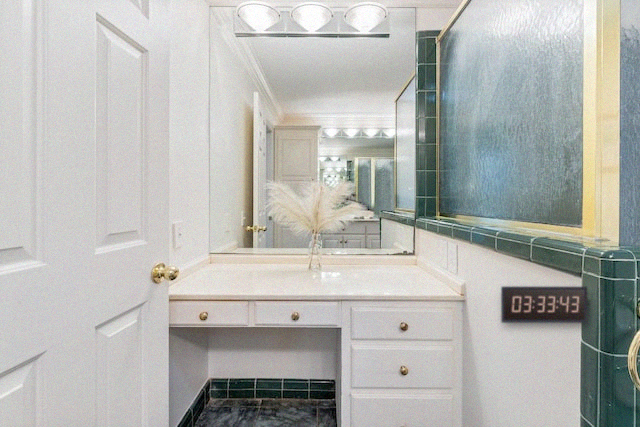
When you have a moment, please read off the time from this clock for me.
3:33:43
